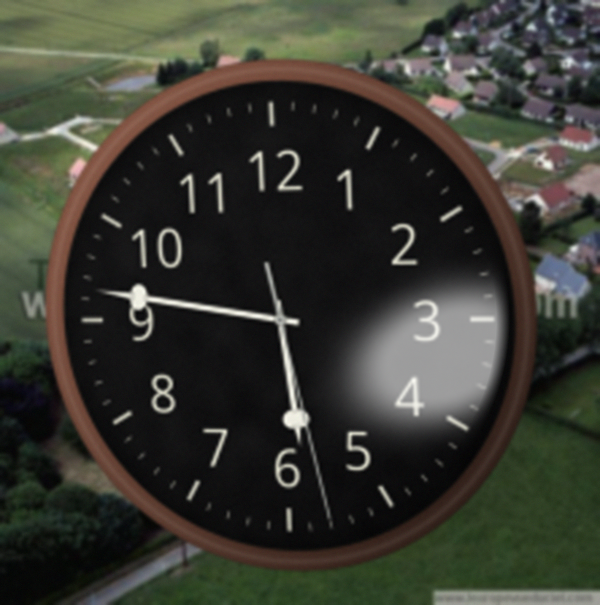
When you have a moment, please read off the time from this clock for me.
5:46:28
